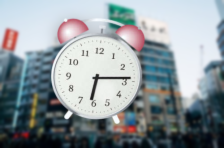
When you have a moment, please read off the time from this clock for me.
6:14
